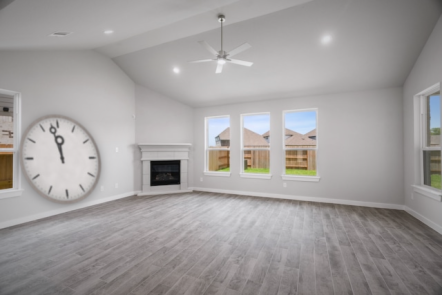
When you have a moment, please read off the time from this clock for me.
11:58
